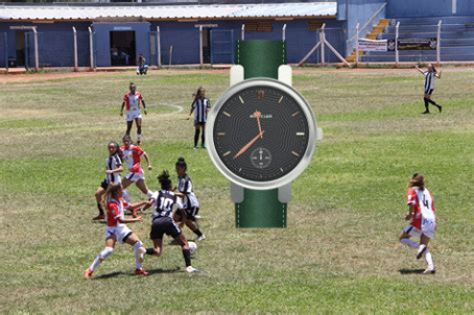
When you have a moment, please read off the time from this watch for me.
11:38
